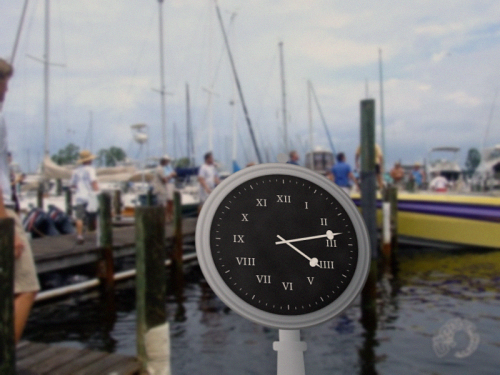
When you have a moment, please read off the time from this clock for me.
4:13
